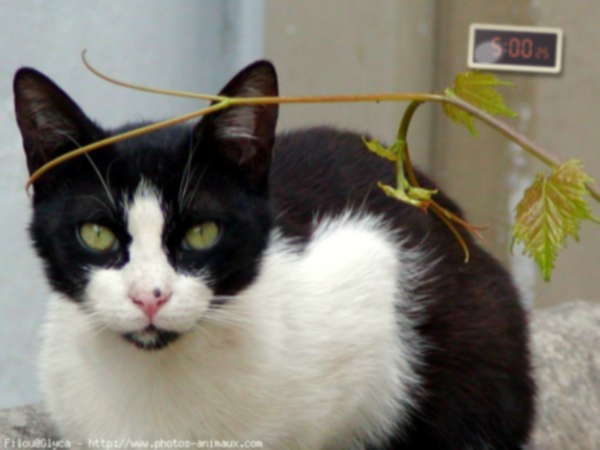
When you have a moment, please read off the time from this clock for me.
5:00
